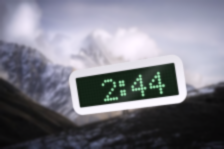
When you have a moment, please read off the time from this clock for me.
2:44
